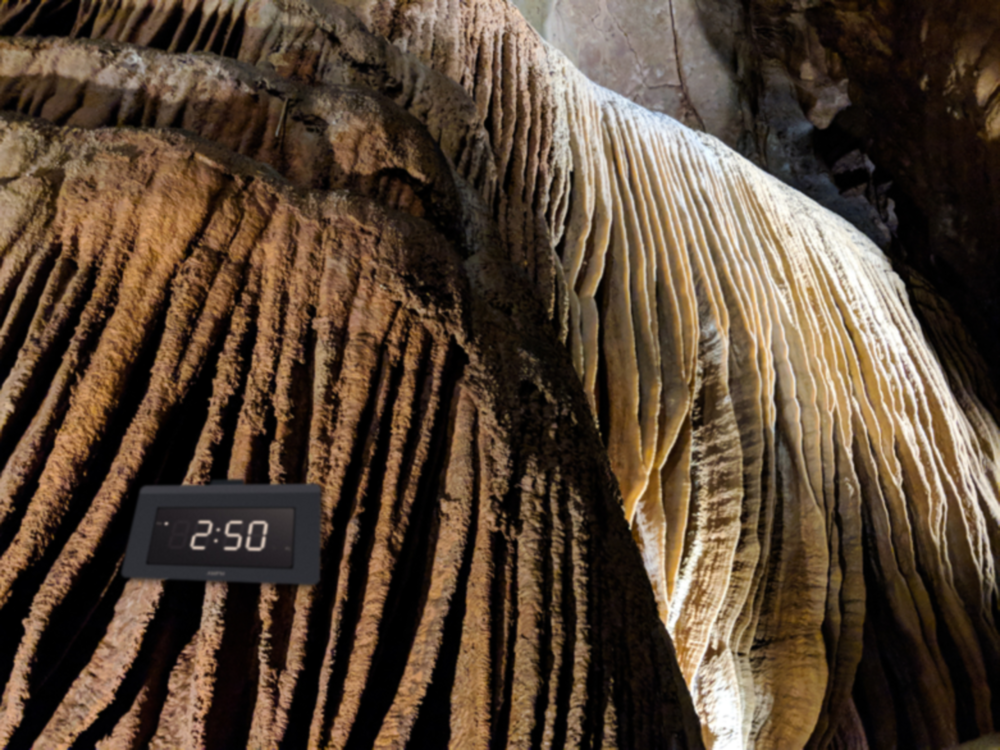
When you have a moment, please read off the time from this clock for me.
2:50
